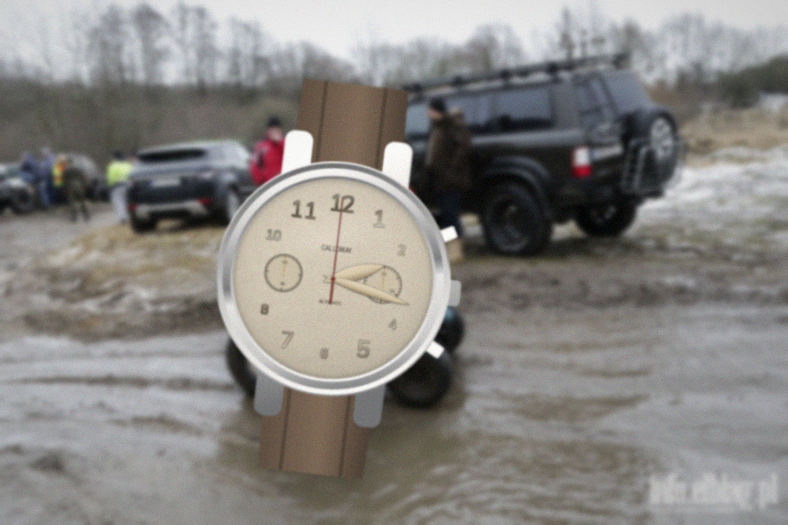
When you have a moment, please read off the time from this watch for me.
2:17
